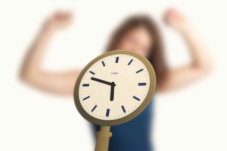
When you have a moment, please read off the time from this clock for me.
5:48
